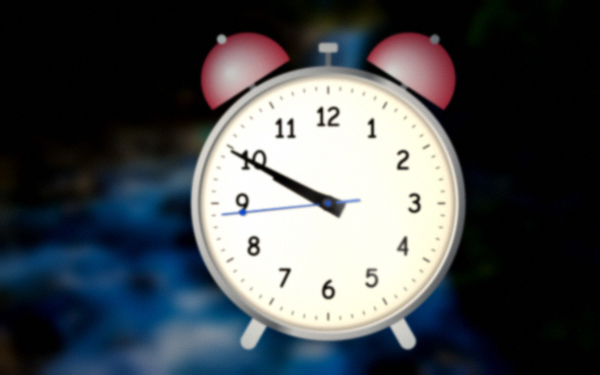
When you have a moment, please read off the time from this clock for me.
9:49:44
